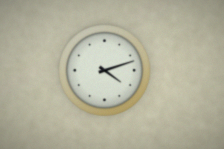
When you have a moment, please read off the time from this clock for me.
4:12
